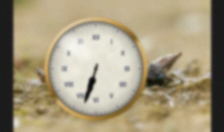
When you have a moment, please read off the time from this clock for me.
6:33
